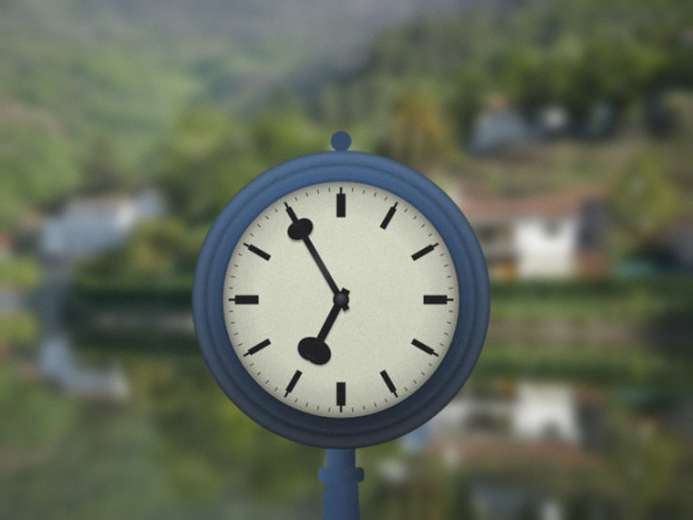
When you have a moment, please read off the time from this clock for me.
6:55
